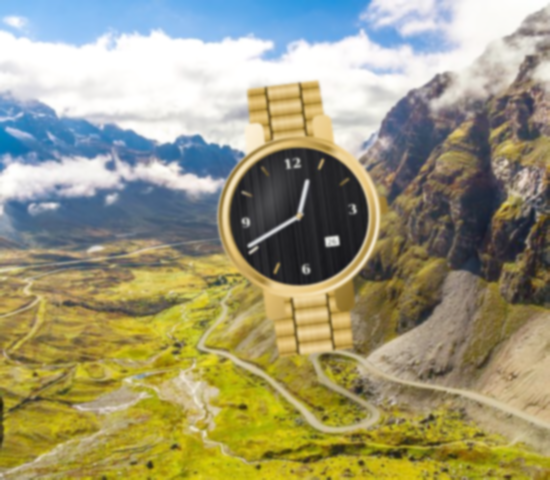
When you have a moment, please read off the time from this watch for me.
12:41
